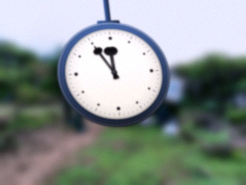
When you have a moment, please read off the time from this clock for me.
11:55
